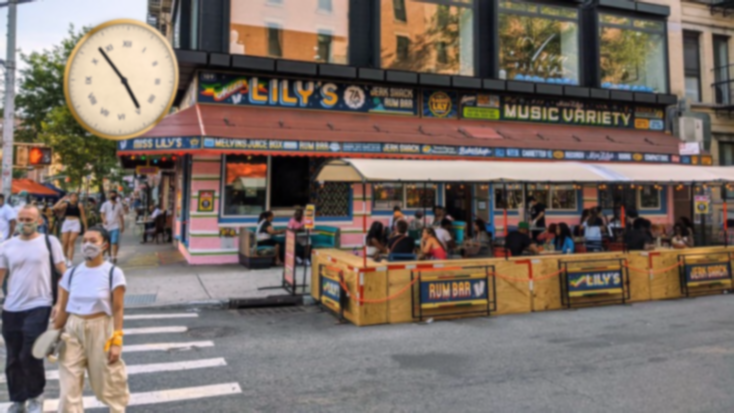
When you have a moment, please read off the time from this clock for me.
4:53
